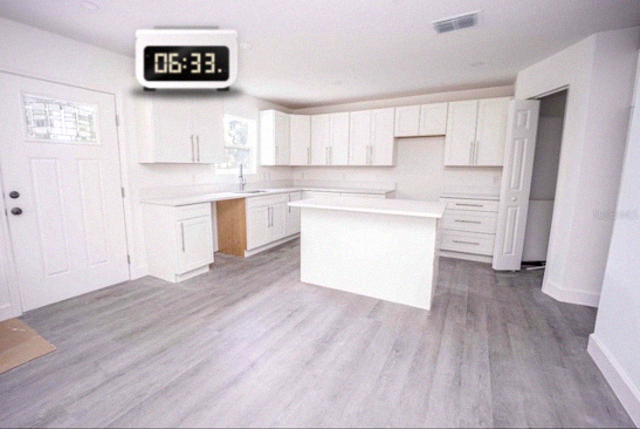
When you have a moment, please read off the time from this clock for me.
6:33
